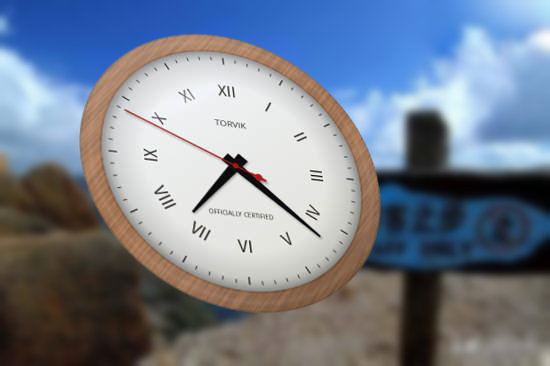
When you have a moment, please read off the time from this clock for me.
7:21:49
